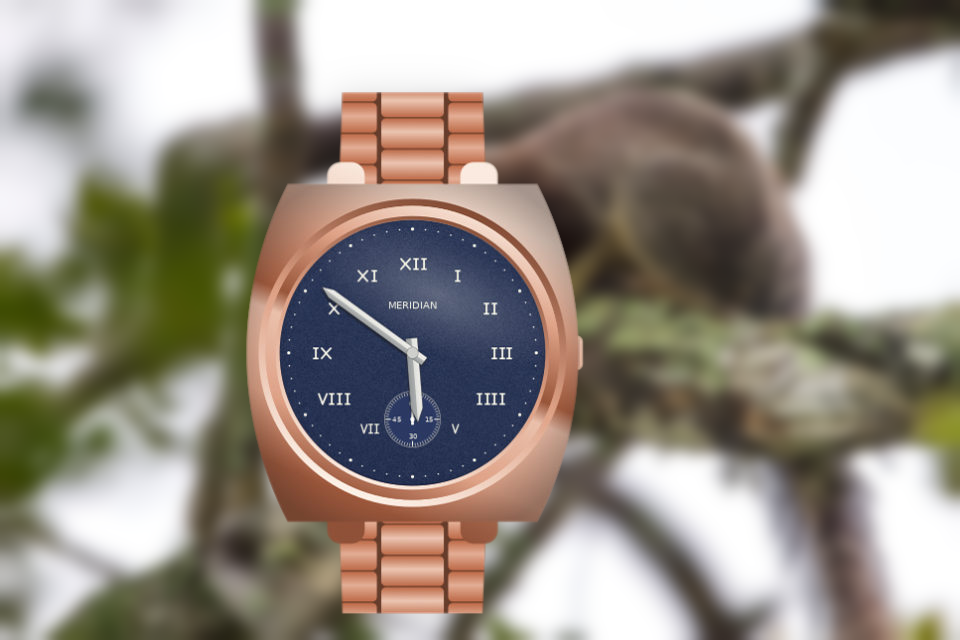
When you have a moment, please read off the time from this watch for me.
5:51
